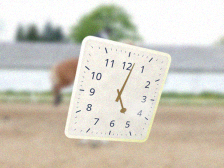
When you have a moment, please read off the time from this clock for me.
5:02
